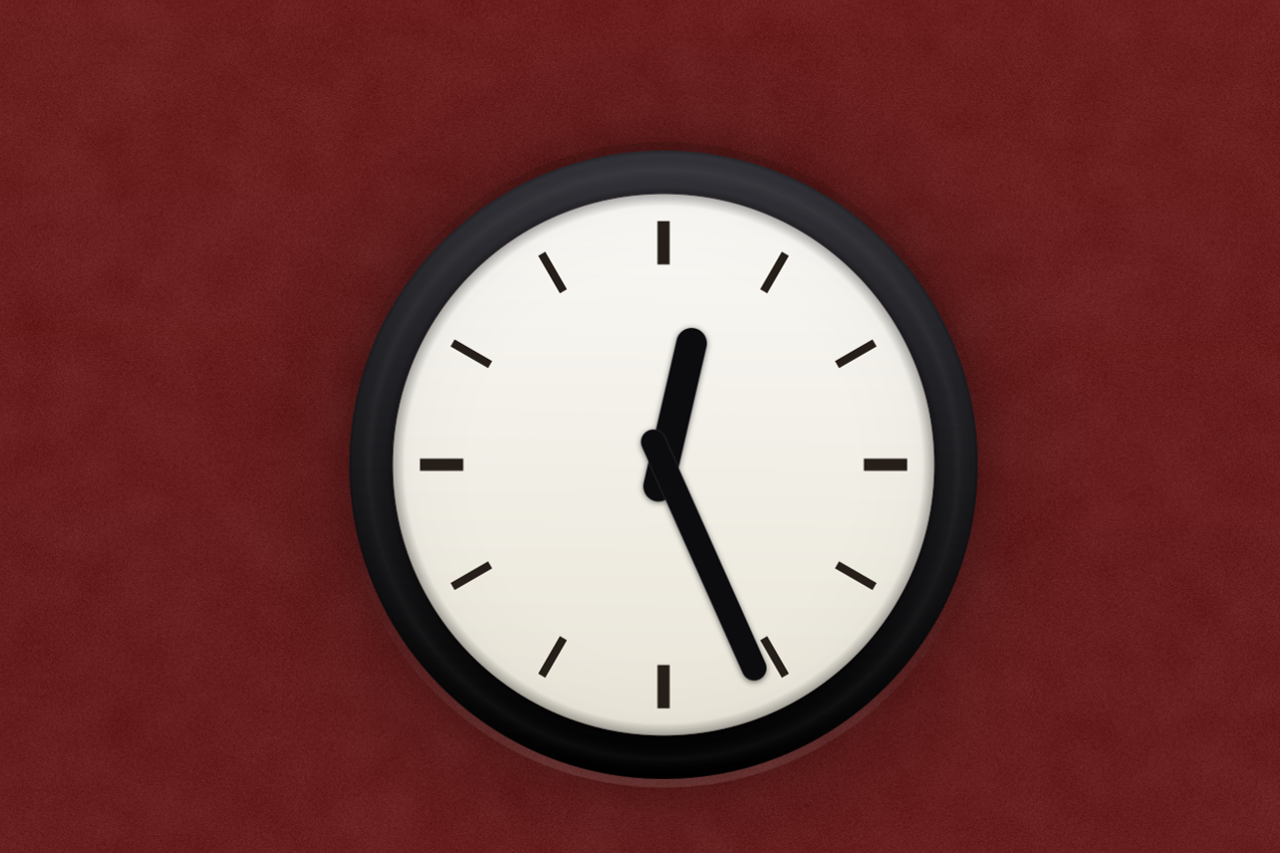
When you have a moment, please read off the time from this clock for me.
12:26
